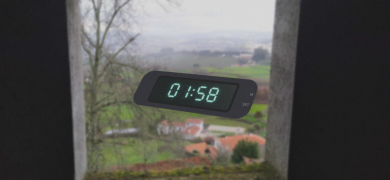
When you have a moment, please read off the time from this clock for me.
1:58
